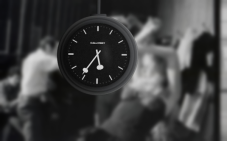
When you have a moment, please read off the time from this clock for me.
5:36
